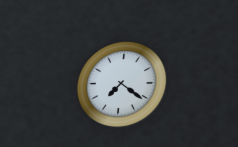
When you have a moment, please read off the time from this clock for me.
7:21
